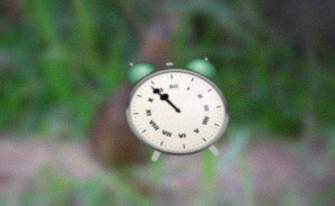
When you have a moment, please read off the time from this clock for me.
10:54
